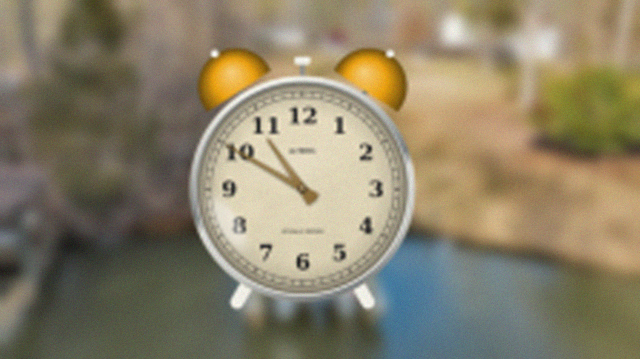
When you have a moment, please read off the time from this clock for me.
10:50
